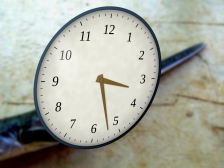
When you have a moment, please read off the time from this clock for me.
3:27
